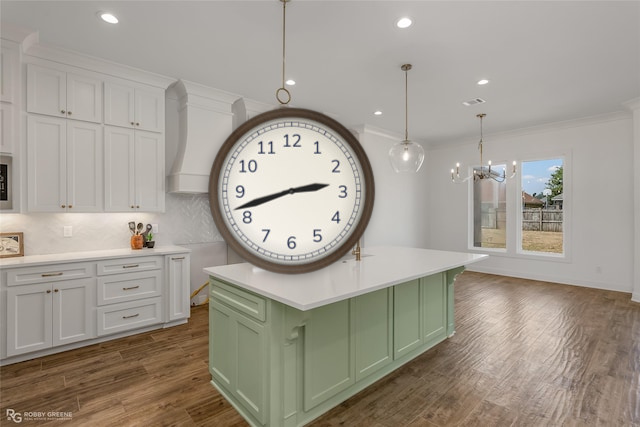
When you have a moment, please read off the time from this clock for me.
2:42
